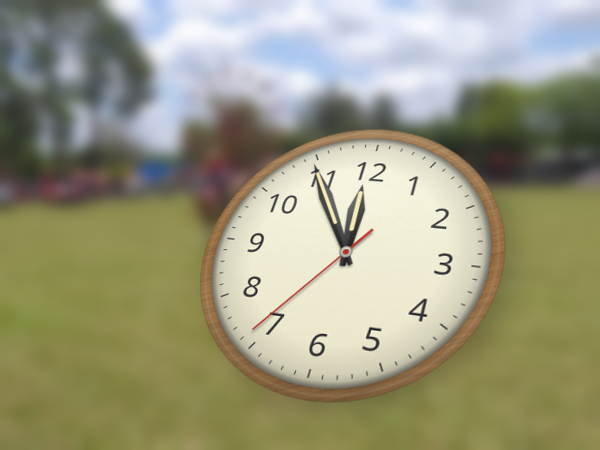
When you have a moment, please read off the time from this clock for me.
11:54:36
